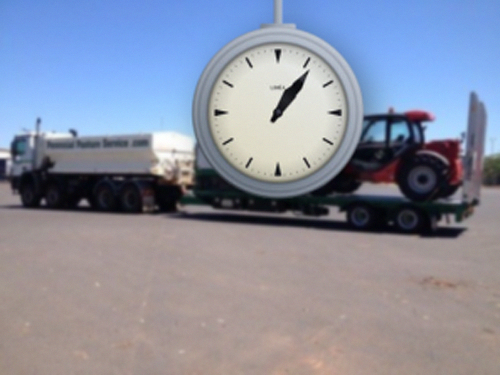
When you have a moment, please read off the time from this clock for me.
1:06
